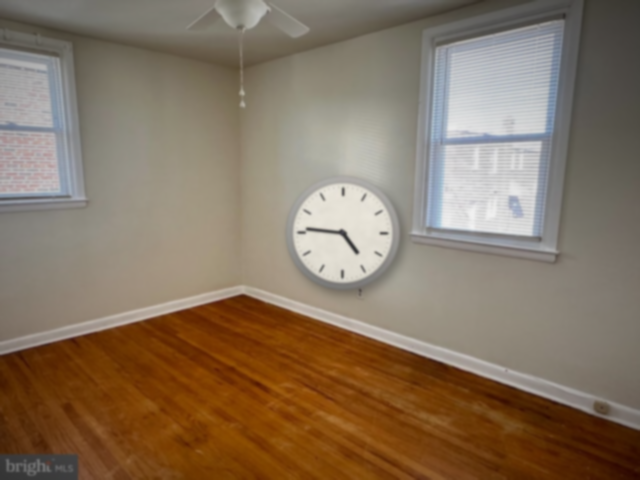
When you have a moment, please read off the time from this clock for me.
4:46
